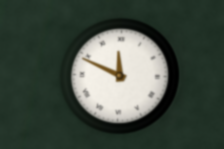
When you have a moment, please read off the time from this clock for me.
11:49
